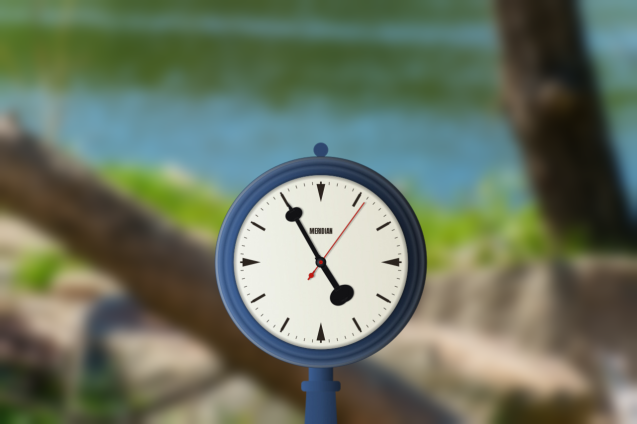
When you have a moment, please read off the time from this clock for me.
4:55:06
